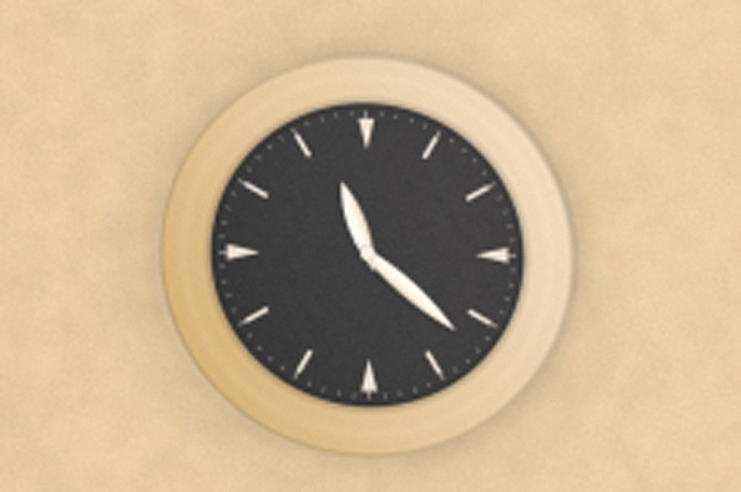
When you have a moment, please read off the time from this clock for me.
11:22
